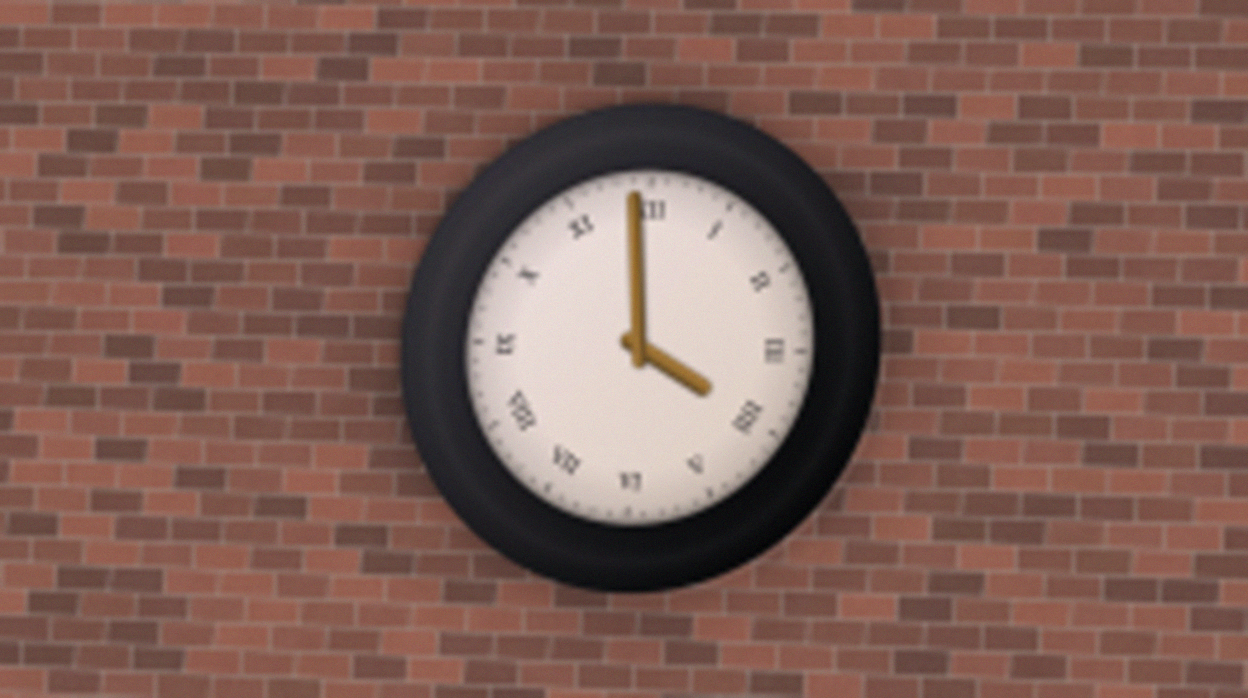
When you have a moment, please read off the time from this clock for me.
3:59
